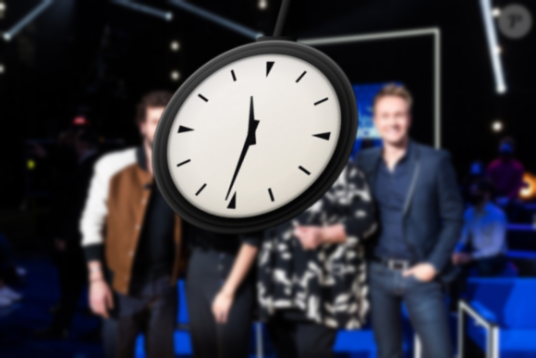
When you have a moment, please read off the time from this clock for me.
11:31
